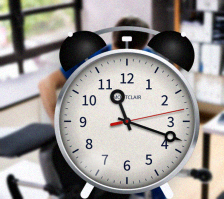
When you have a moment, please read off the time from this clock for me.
11:18:13
